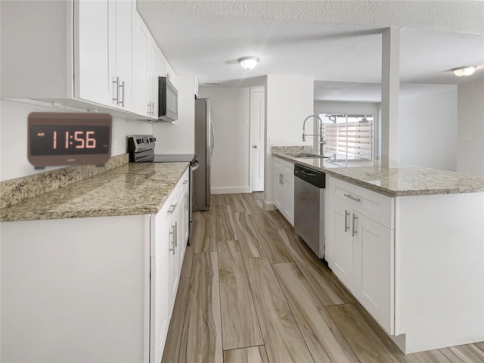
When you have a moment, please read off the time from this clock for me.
11:56
